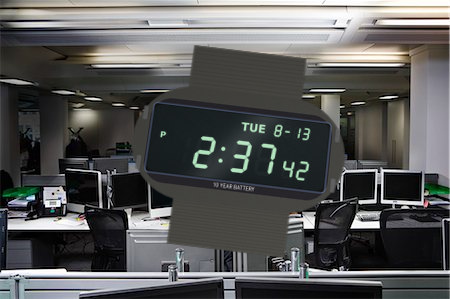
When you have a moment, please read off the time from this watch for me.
2:37:42
